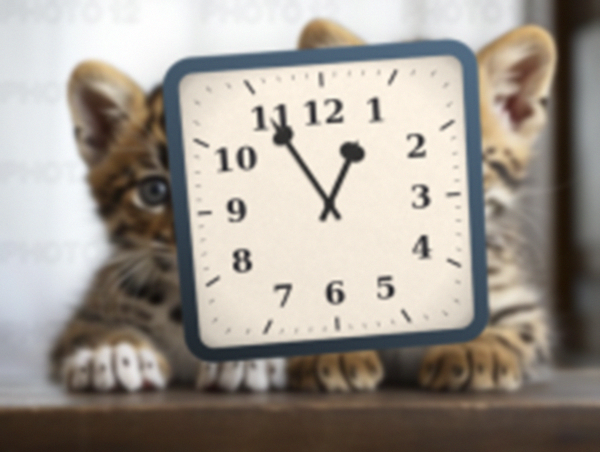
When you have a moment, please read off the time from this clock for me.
12:55
